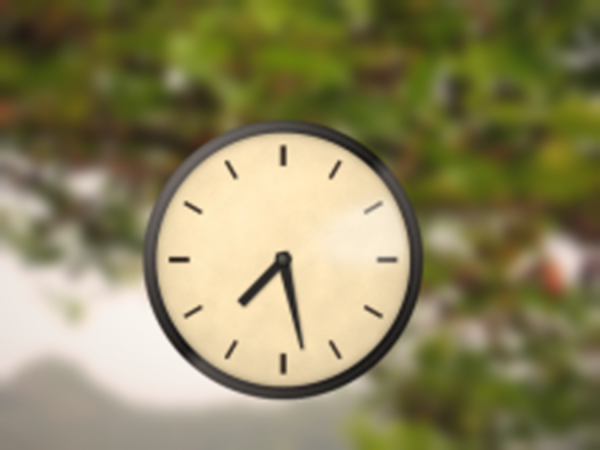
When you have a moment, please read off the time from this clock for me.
7:28
